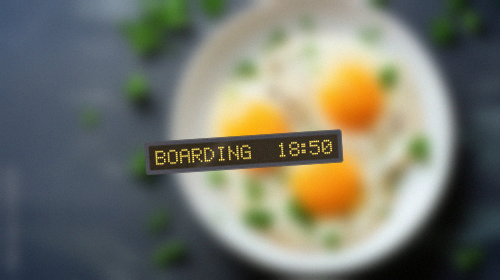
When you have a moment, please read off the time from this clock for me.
18:50
